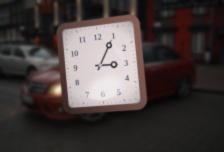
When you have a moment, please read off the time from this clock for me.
3:05
